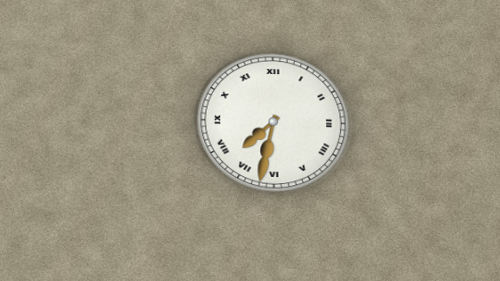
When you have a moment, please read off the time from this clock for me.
7:32
